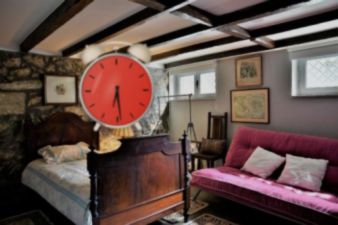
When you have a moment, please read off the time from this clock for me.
6:29
